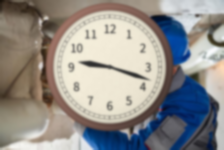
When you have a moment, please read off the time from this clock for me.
9:18
